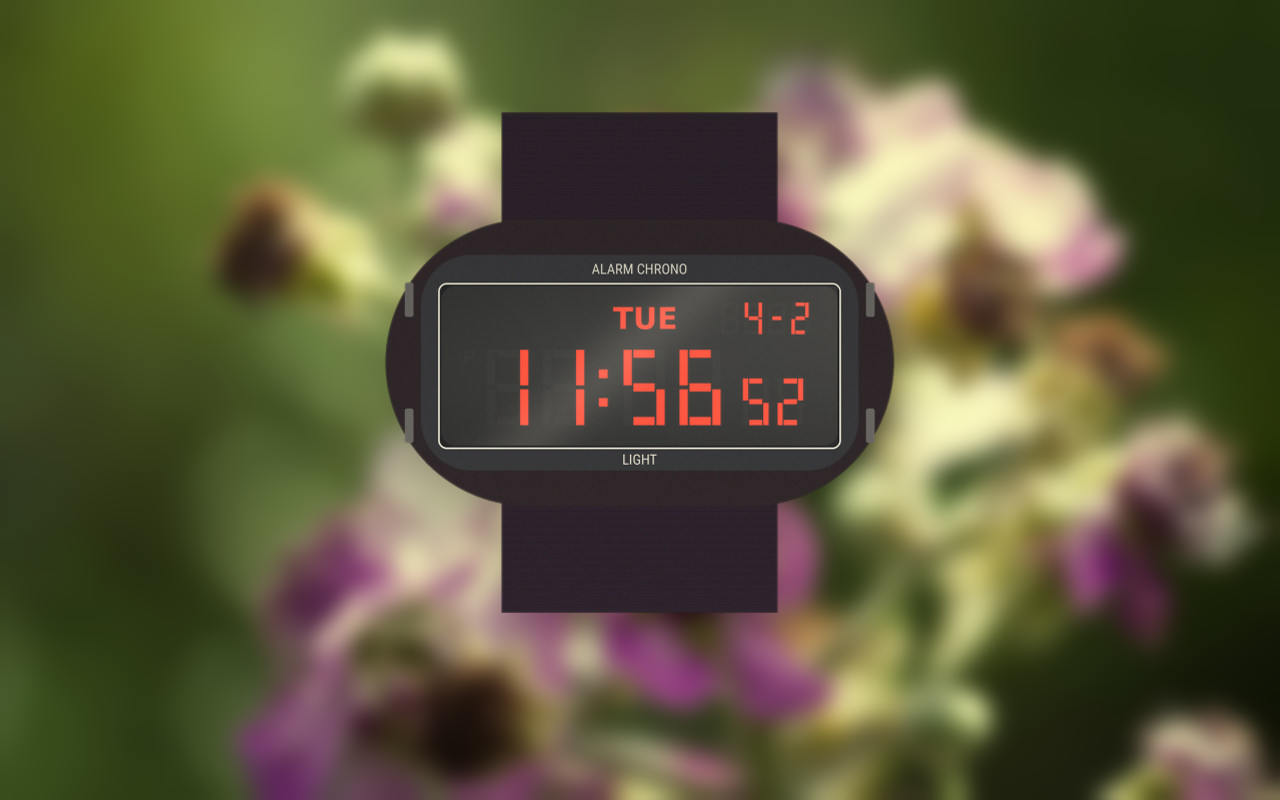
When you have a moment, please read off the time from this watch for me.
11:56:52
